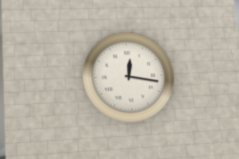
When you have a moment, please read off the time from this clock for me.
12:17
